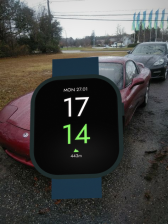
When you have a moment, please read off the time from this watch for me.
17:14
